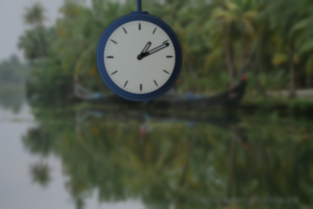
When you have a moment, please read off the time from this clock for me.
1:11
